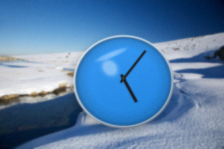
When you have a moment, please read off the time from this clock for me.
5:06
